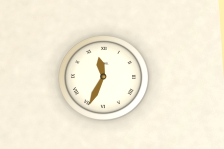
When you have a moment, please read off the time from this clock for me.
11:34
